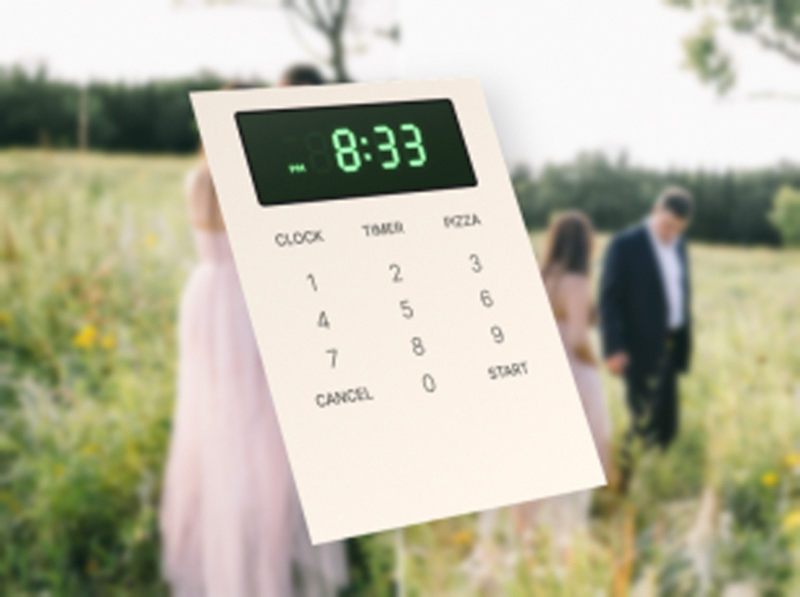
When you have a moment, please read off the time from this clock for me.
8:33
